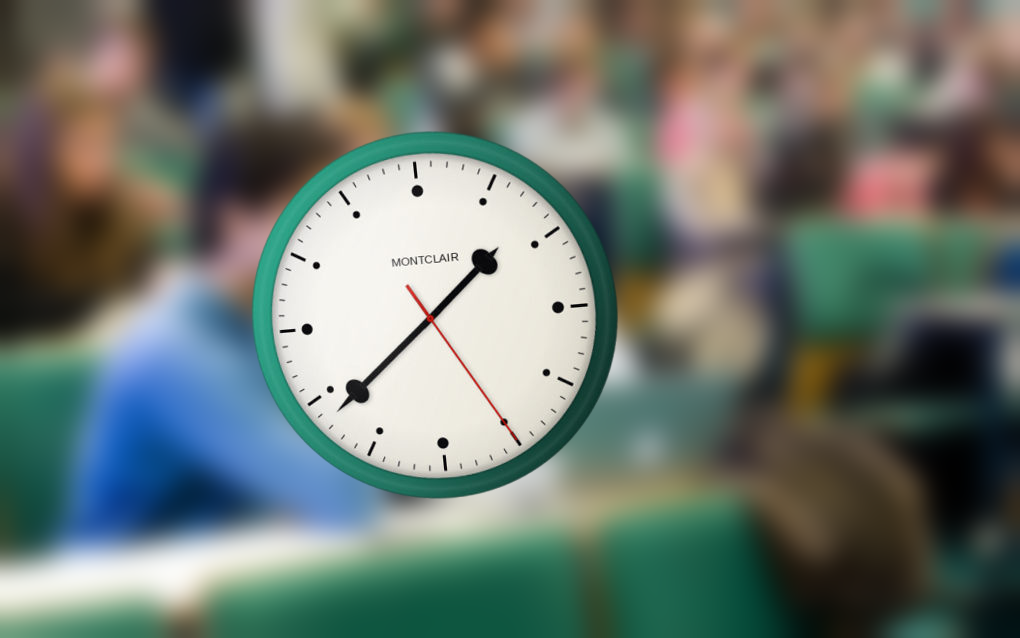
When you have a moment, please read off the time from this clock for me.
1:38:25
